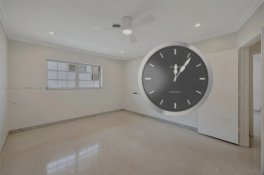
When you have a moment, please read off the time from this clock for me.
12:06
